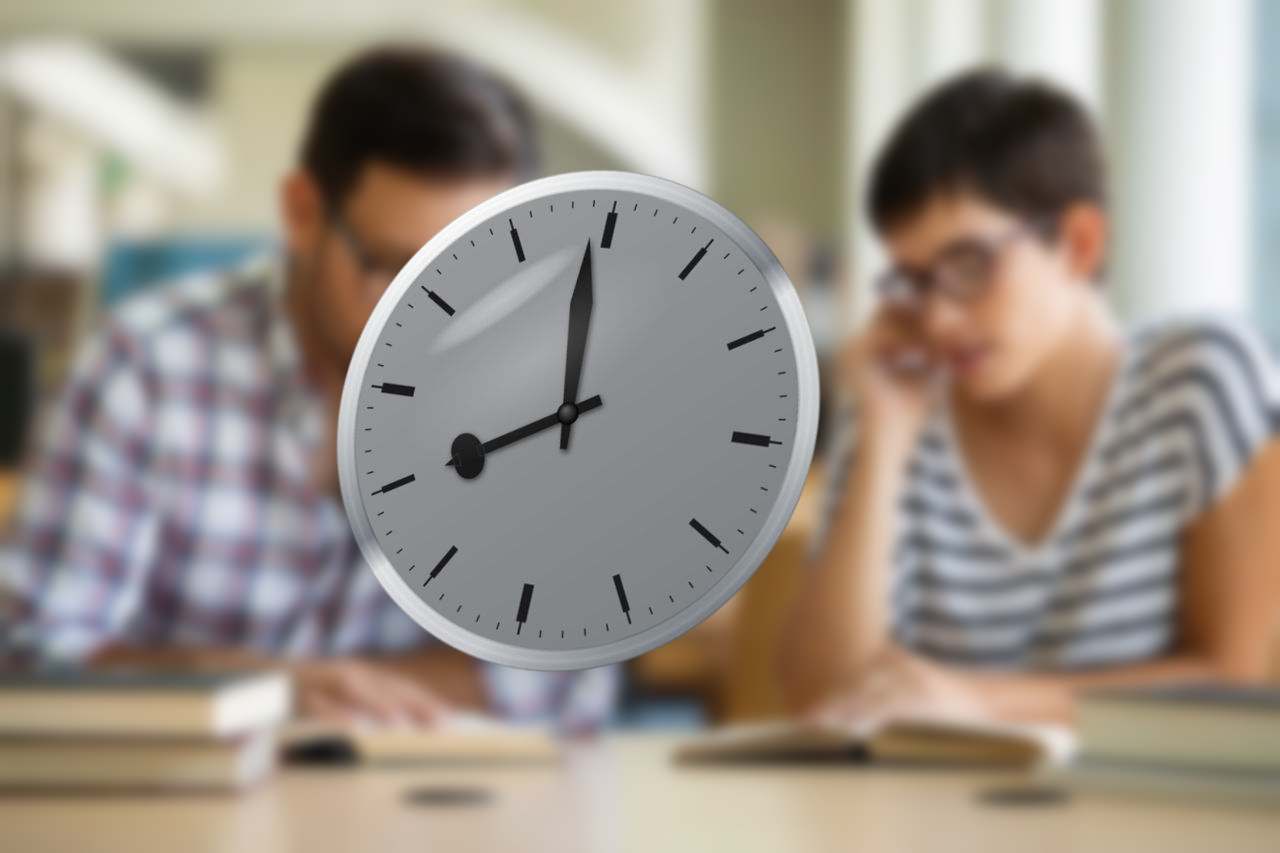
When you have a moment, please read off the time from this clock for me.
7:59
